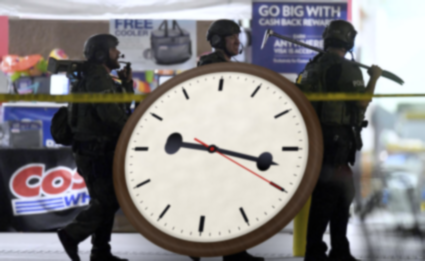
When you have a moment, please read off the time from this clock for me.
9:17:20
